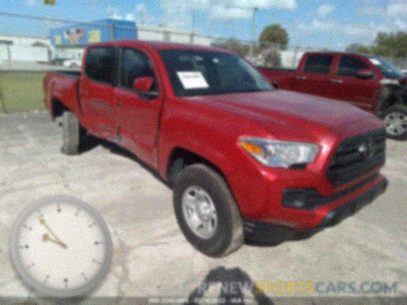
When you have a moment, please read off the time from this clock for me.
9:54
